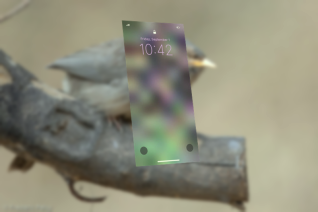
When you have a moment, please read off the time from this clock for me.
10:42
